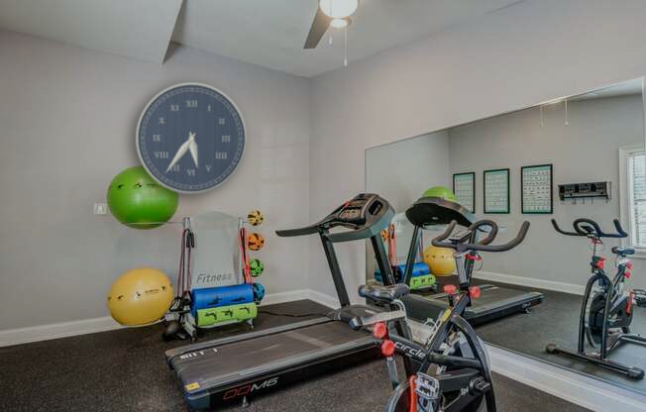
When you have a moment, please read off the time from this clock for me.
5:36
